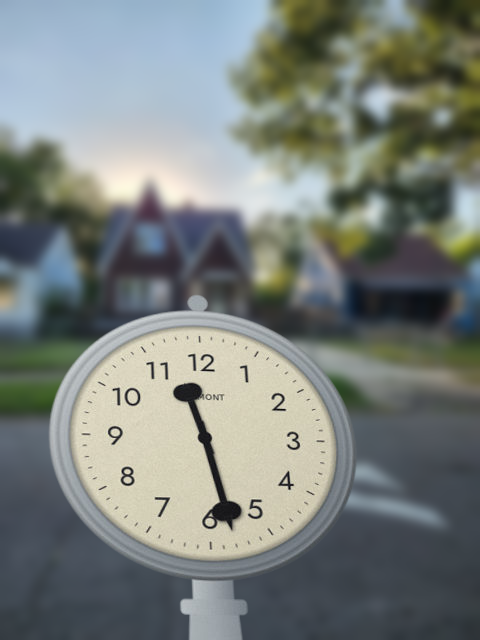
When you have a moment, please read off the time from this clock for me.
11:28
